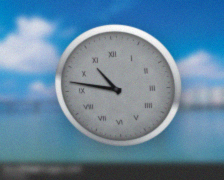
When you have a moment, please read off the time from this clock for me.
10:47
